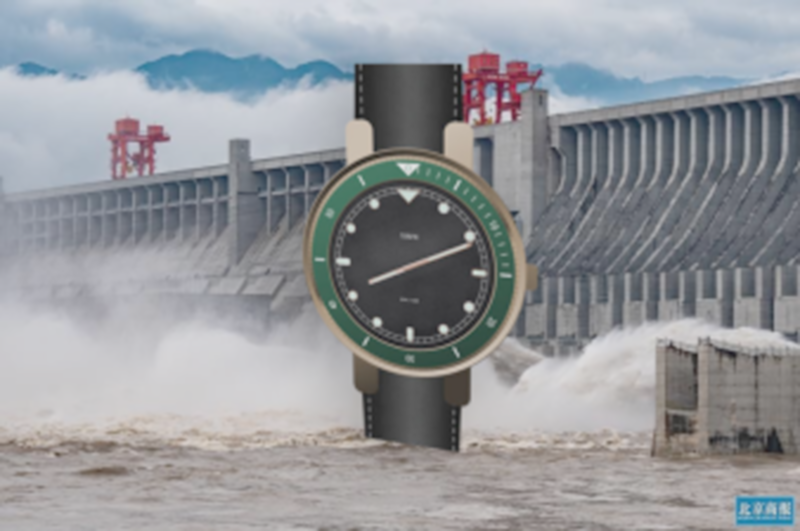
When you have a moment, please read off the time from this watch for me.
8:11
